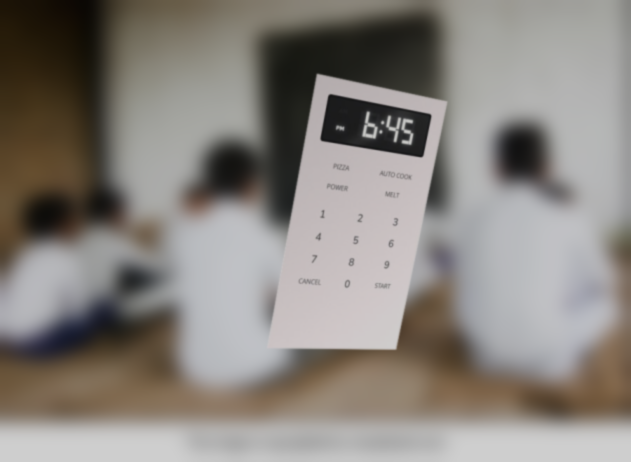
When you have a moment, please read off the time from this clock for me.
6:45
